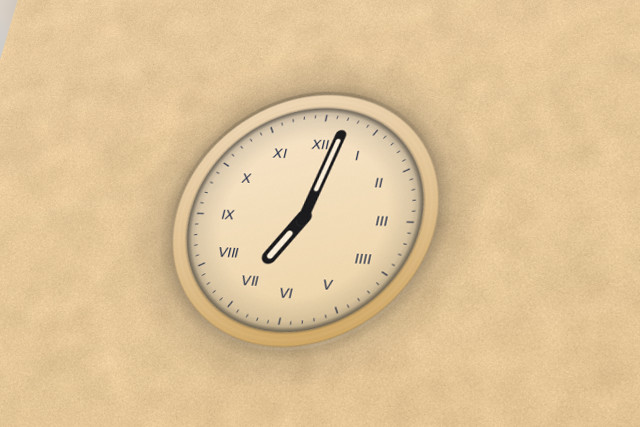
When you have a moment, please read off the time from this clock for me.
7:02
